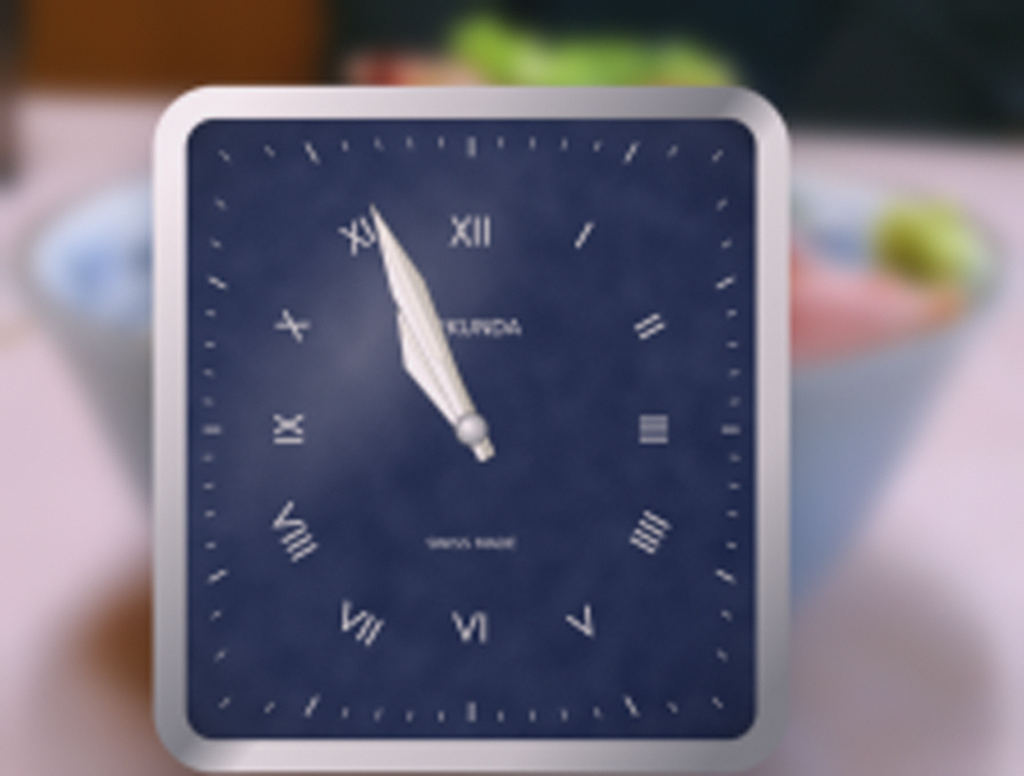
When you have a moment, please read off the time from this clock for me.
10:56
